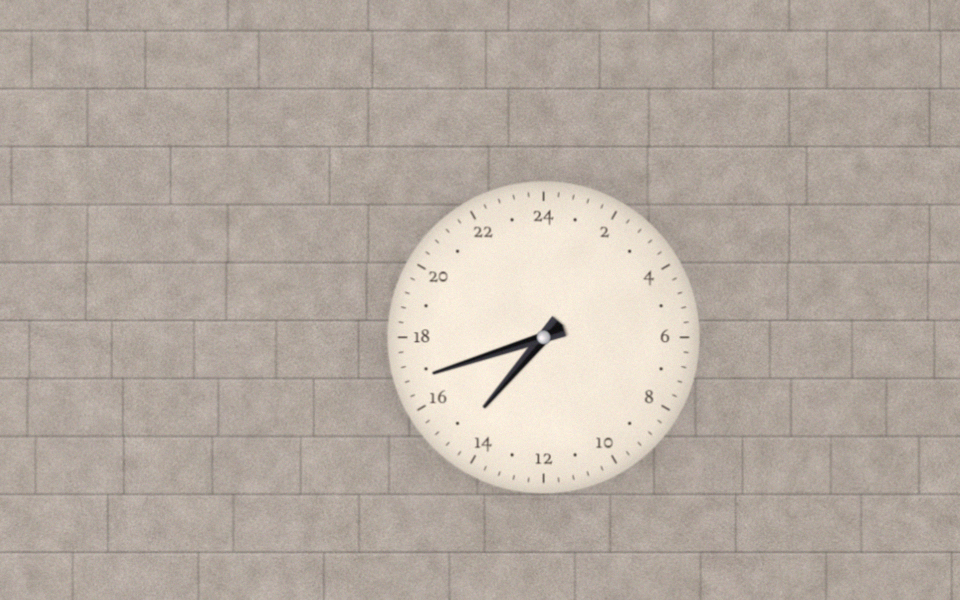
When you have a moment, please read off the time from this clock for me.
14:42
